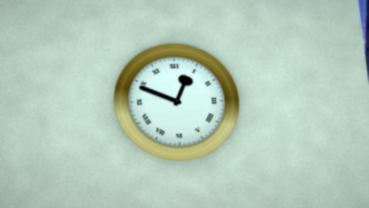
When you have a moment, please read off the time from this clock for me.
12:49
